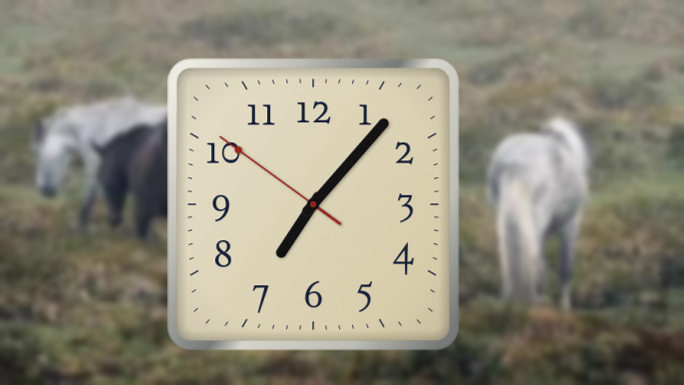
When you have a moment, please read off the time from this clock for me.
7:06:51
